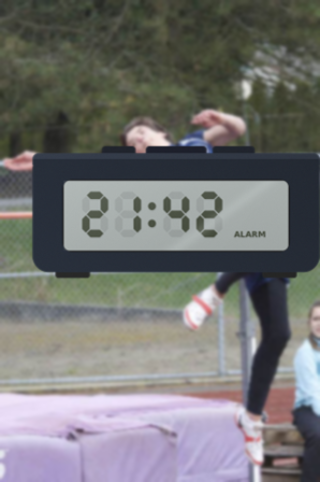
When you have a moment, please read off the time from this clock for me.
21:42
